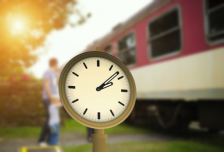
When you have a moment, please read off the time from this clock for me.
2:08
